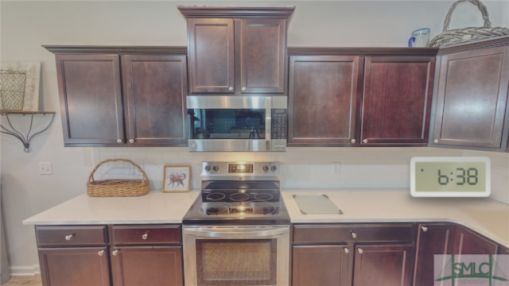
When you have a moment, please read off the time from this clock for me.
6:38
